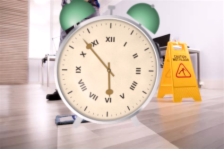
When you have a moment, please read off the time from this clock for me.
5:53
